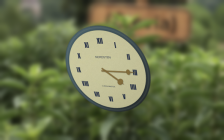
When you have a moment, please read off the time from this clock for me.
4:15
